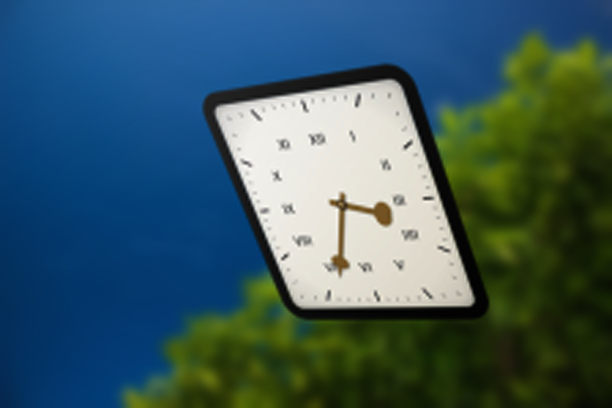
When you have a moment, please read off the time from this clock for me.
3:34
